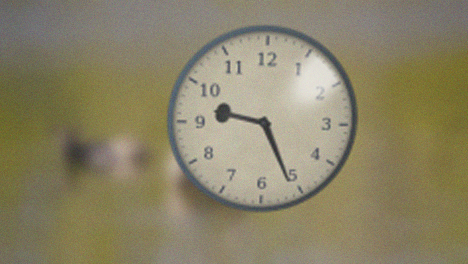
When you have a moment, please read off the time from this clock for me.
9:26
